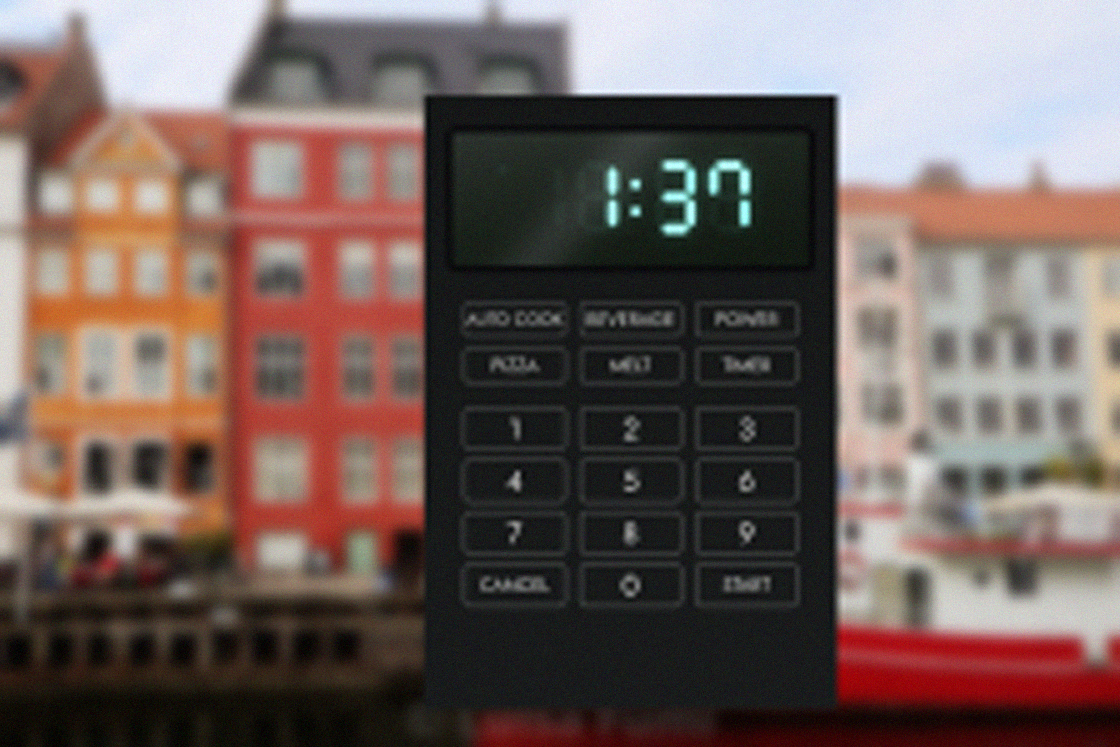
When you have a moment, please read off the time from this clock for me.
1:37
